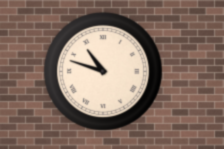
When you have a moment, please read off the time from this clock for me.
10:48
